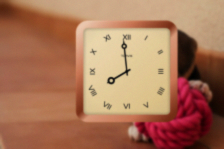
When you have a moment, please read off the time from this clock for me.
7:59
